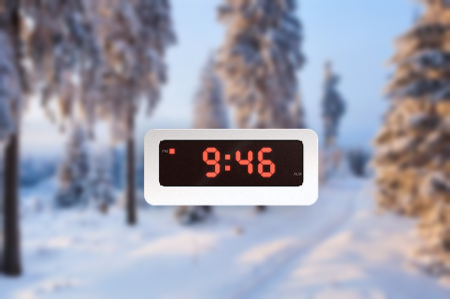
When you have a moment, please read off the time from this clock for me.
9:46
